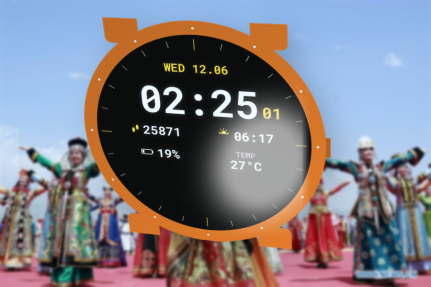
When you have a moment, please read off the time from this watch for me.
2:25:01
